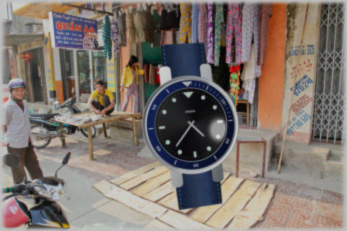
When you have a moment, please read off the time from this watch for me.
4:37
